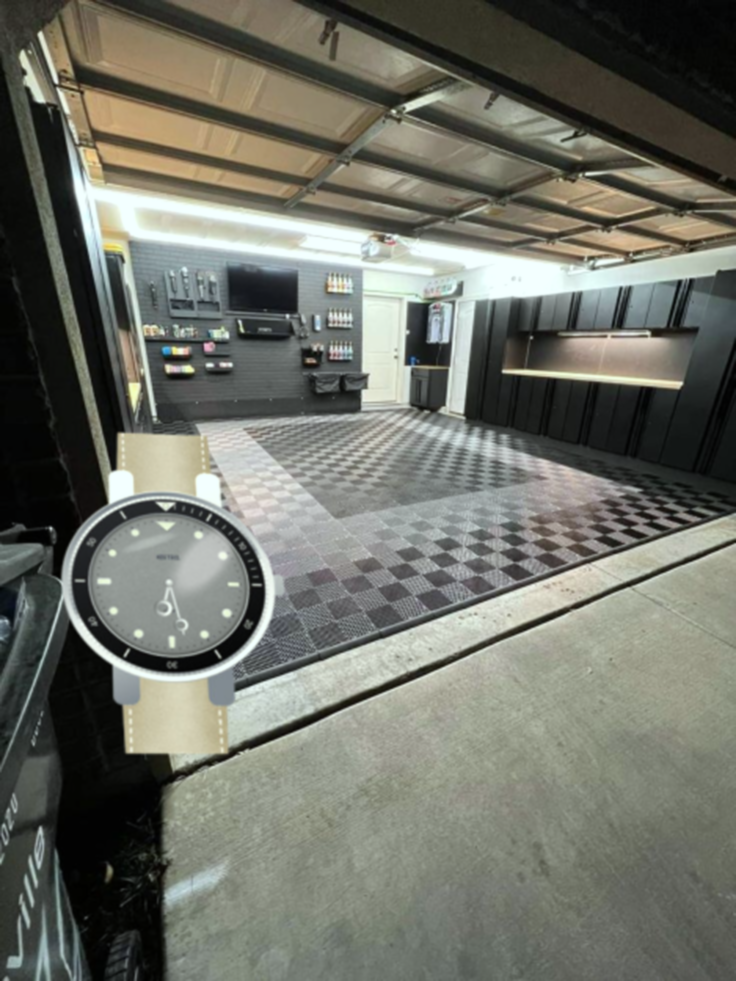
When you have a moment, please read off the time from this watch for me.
6:28
